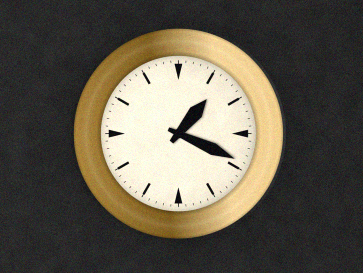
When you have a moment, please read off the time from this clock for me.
1:19
